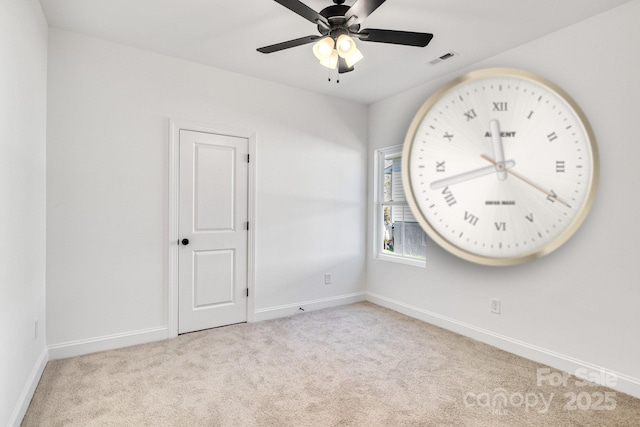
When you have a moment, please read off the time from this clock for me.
11:42:20
